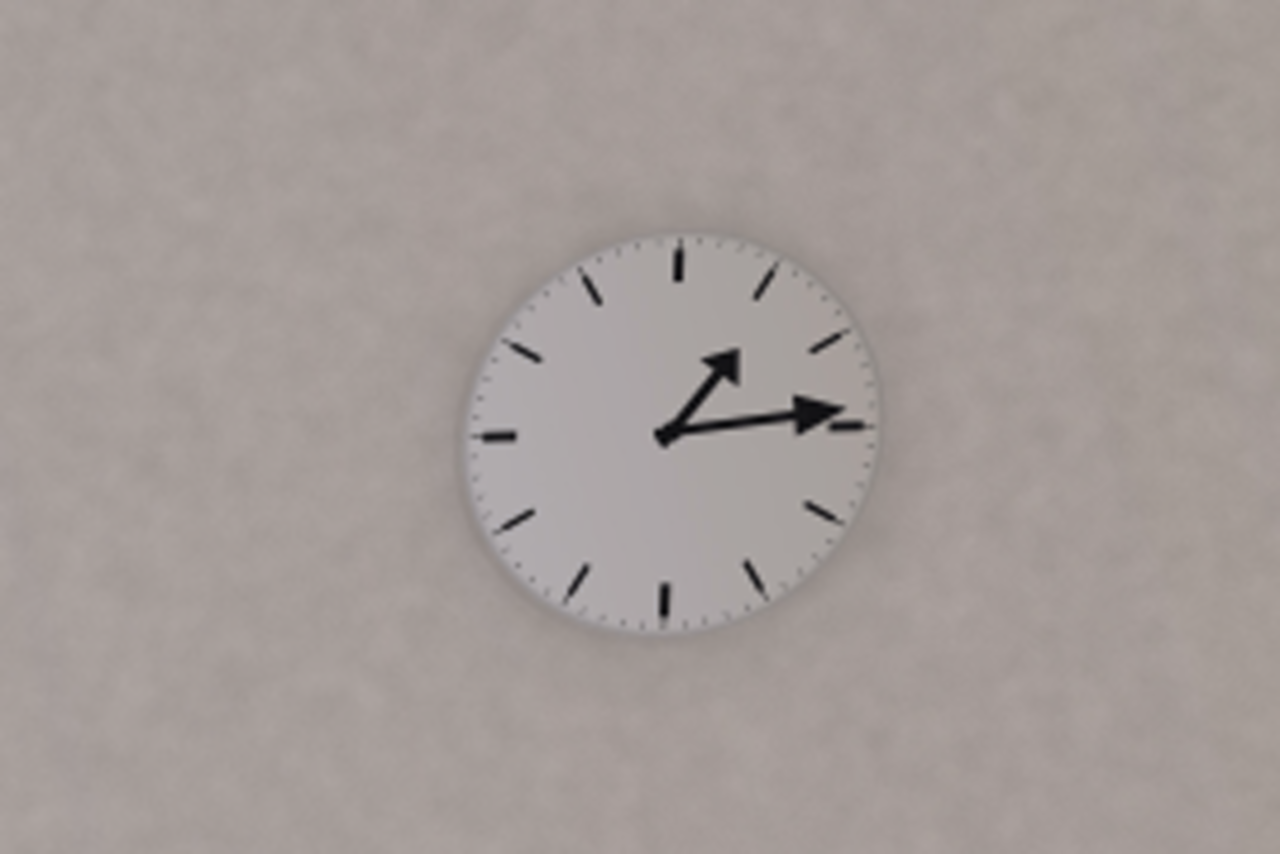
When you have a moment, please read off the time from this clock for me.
1:14
